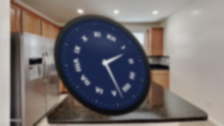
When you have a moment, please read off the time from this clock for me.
1:23
